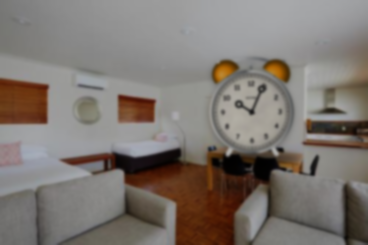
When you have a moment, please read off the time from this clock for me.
10:04
